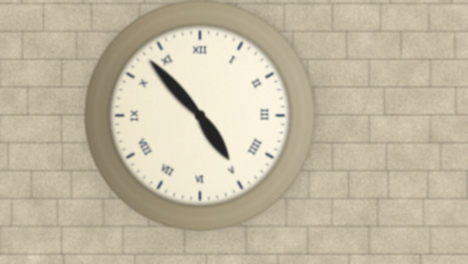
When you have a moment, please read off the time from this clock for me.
4:53
